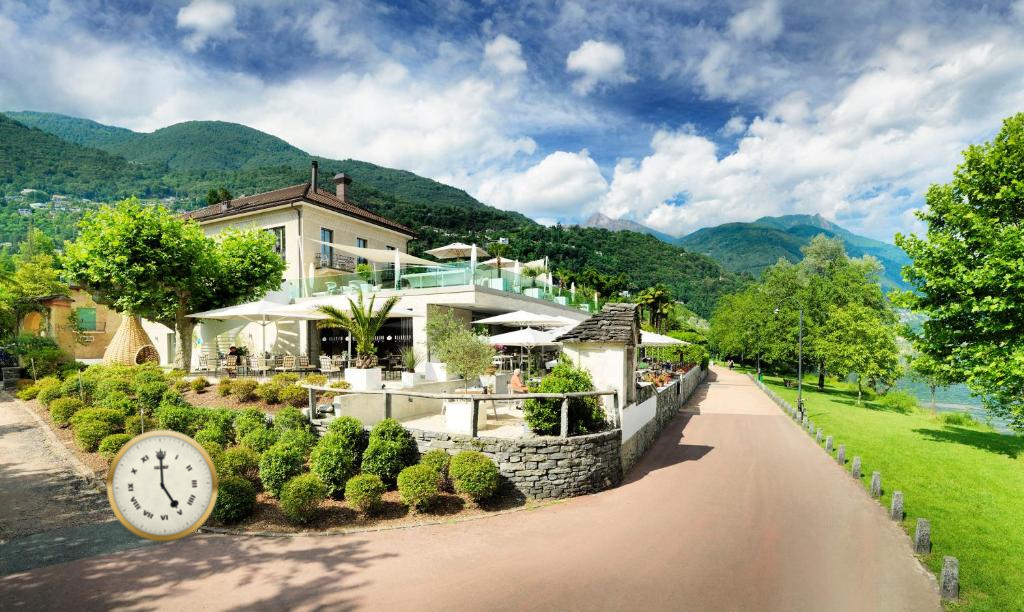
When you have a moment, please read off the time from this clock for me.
5:00
